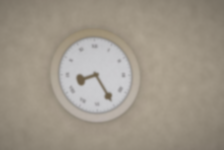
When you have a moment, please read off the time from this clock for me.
8:25
